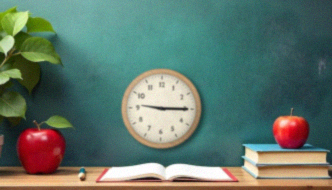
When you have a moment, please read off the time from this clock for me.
9:15
